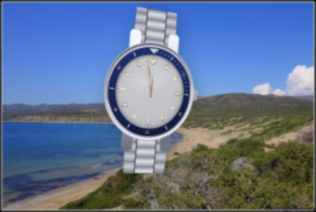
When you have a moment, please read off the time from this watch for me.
11:58
